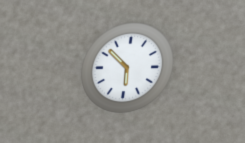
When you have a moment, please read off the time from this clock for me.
5:52
